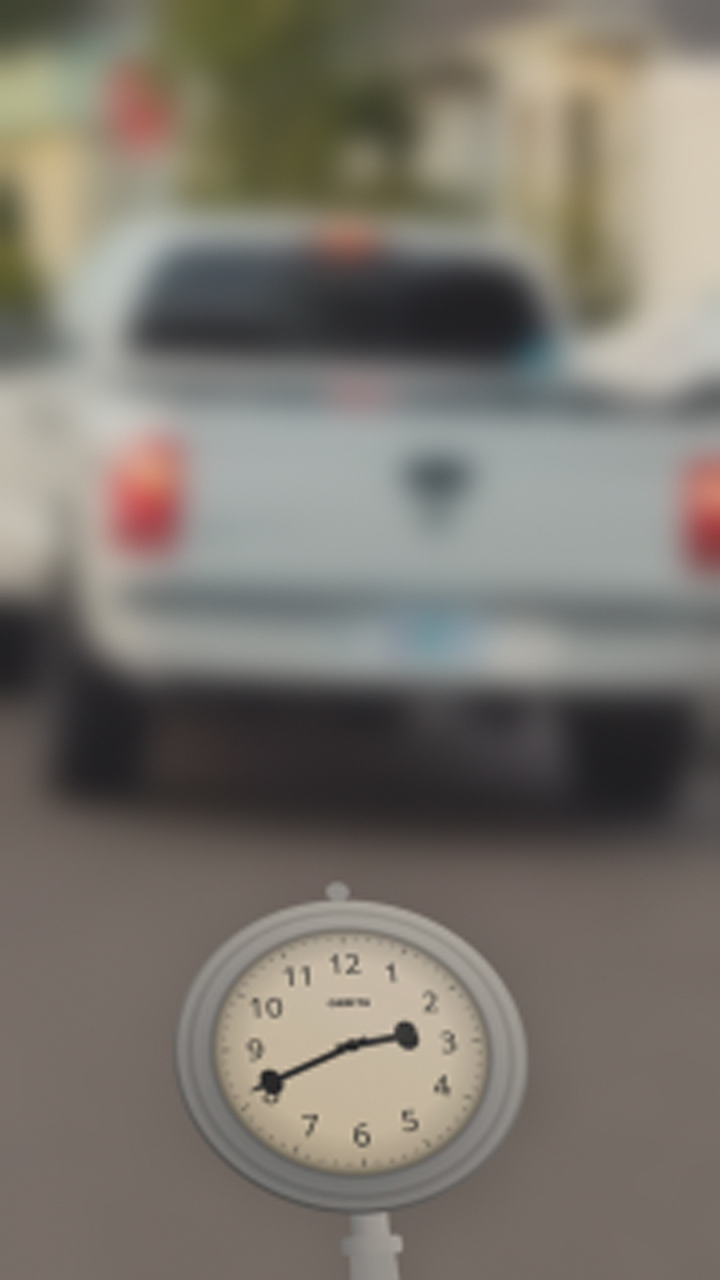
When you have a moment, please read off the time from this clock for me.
2:41
